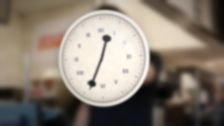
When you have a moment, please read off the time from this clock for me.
12:34
